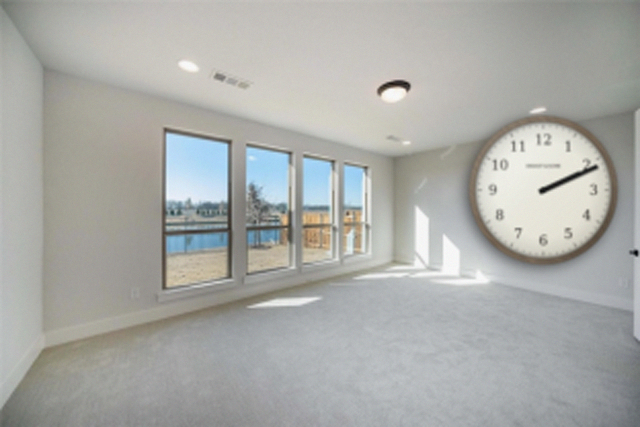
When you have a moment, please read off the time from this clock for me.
2:11
